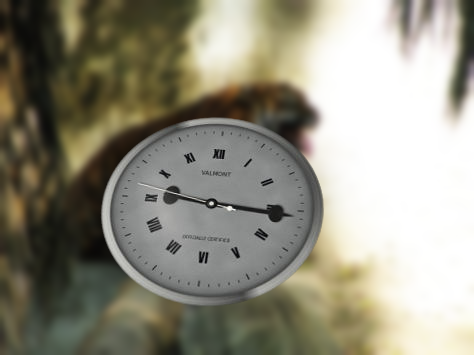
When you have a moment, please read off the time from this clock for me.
9:15:47
